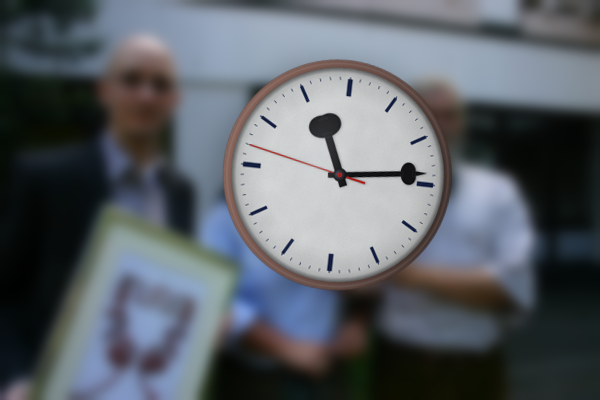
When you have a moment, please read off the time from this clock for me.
11:13:47
